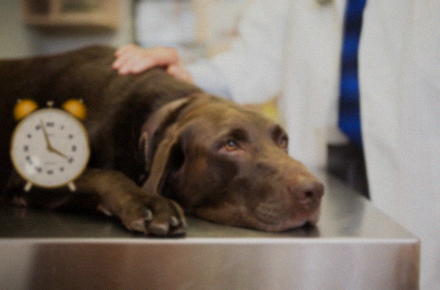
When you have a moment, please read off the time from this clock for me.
3:57
